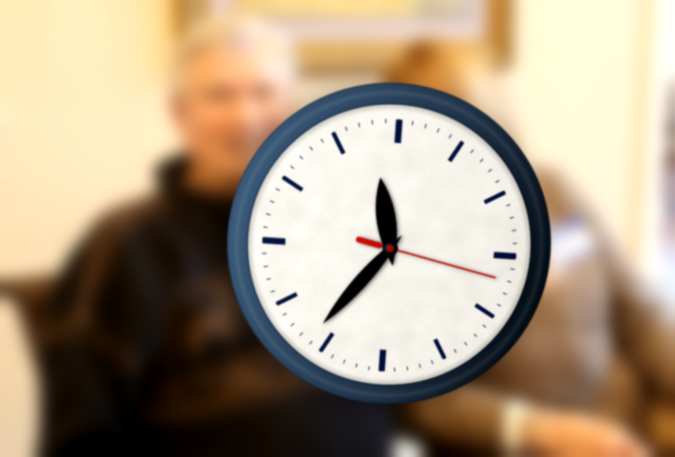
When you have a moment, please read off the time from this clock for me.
11:36:17
